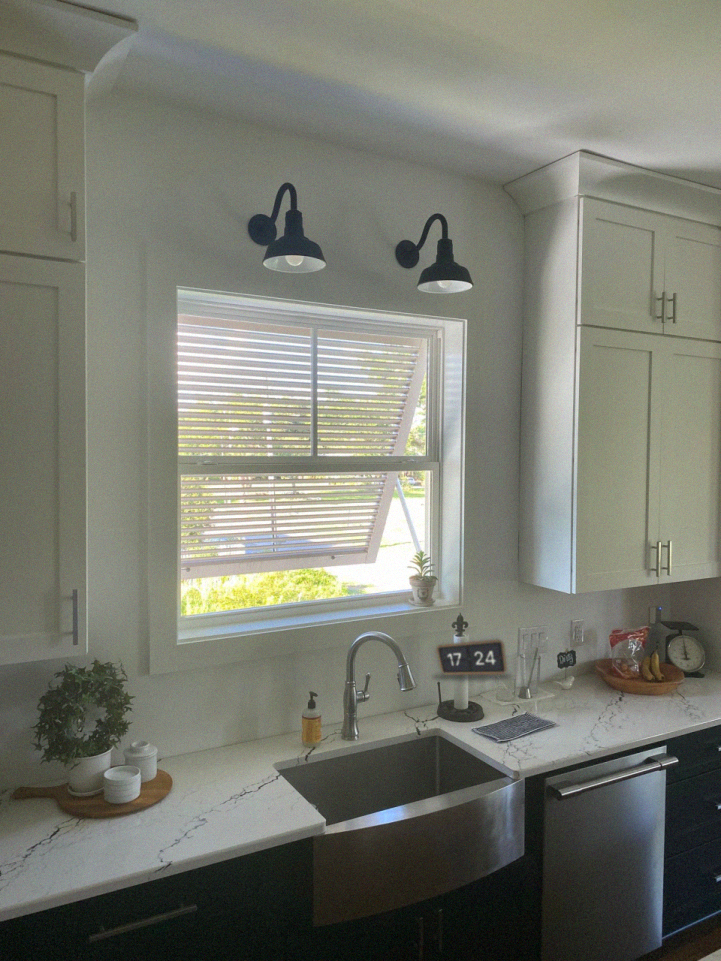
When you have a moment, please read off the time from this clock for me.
17:24
